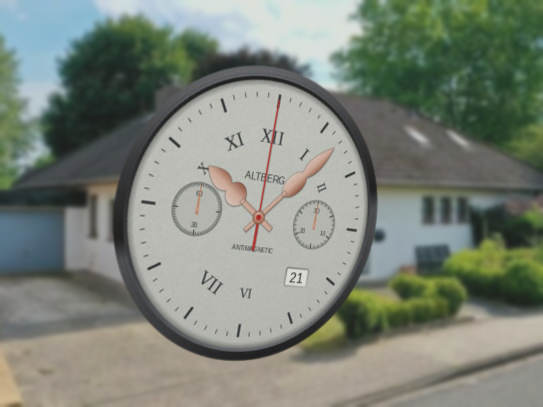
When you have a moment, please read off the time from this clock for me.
10:07
